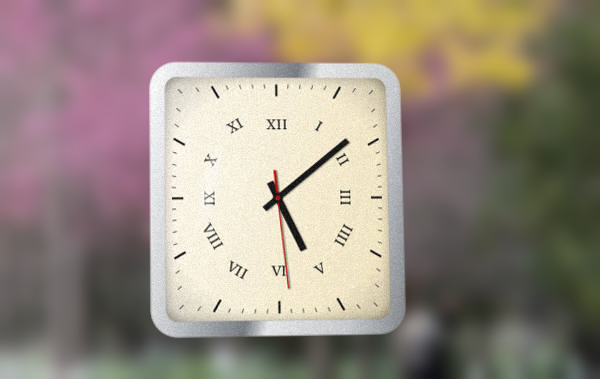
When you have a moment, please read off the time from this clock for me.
5:08:29
